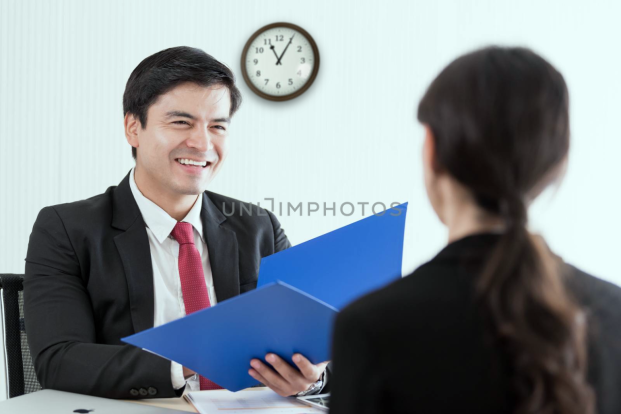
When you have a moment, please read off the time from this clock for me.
11:05
